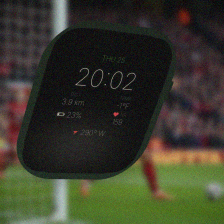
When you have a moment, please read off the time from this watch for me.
20:02
